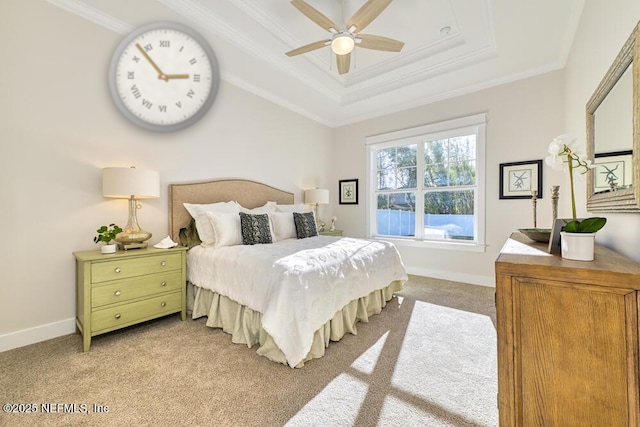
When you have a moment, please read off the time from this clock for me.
2:53
